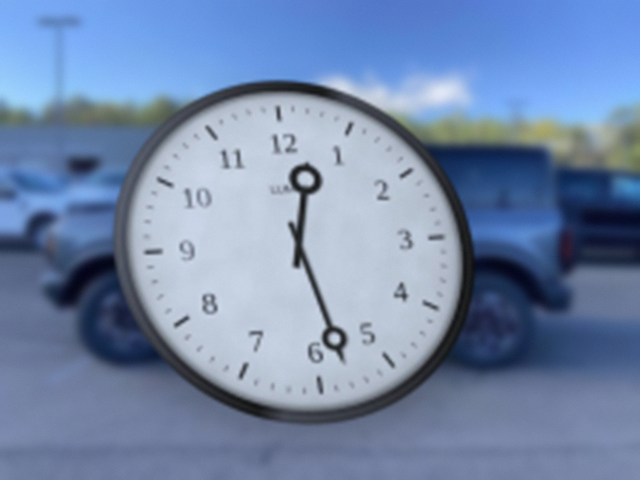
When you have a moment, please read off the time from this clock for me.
12:28
